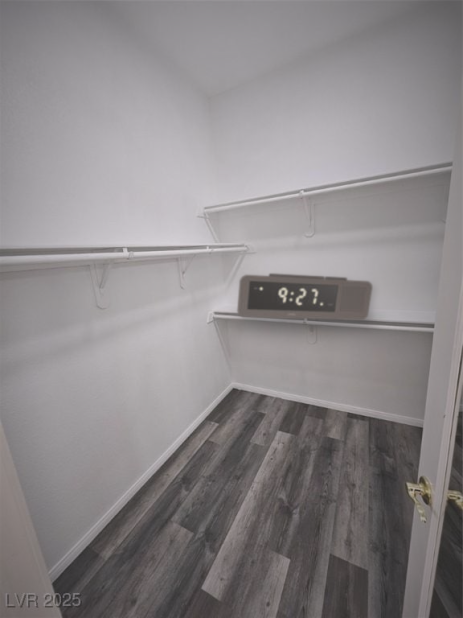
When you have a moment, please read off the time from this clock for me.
9:27
